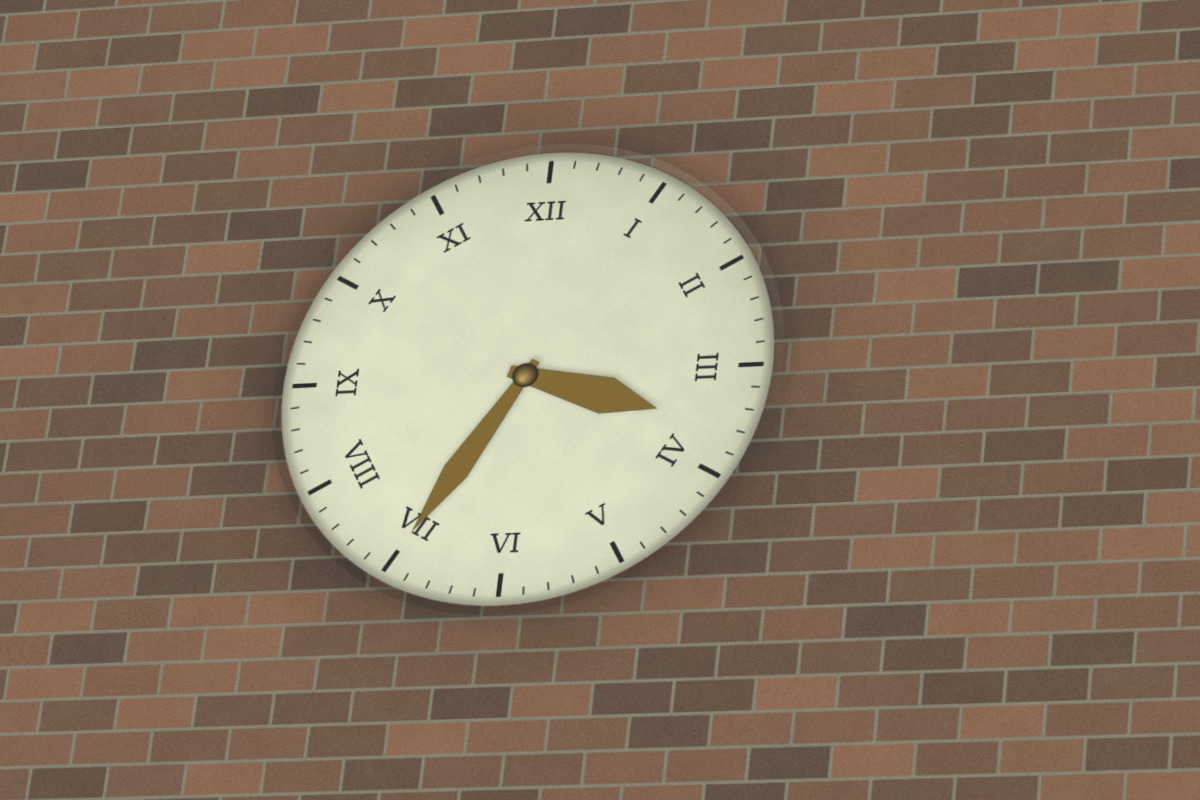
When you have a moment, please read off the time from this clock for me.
3:35
